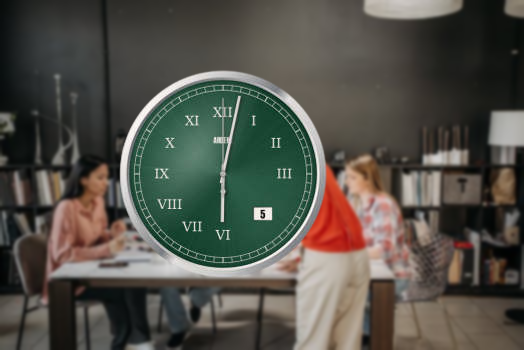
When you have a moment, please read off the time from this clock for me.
6:02:00
